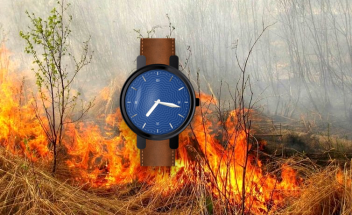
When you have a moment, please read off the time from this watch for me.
7:17
